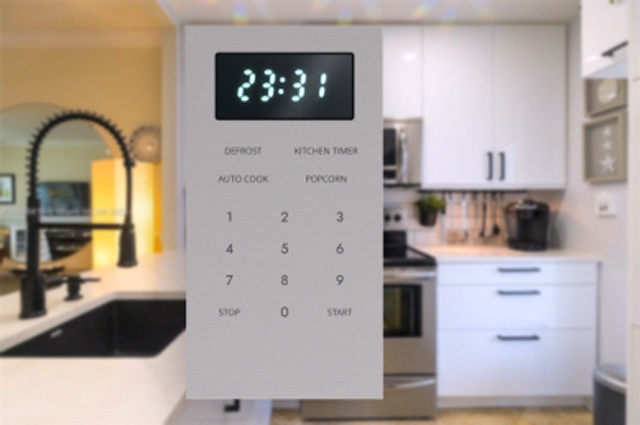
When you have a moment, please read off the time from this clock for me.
23:31
